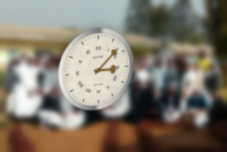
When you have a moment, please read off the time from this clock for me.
3:08
